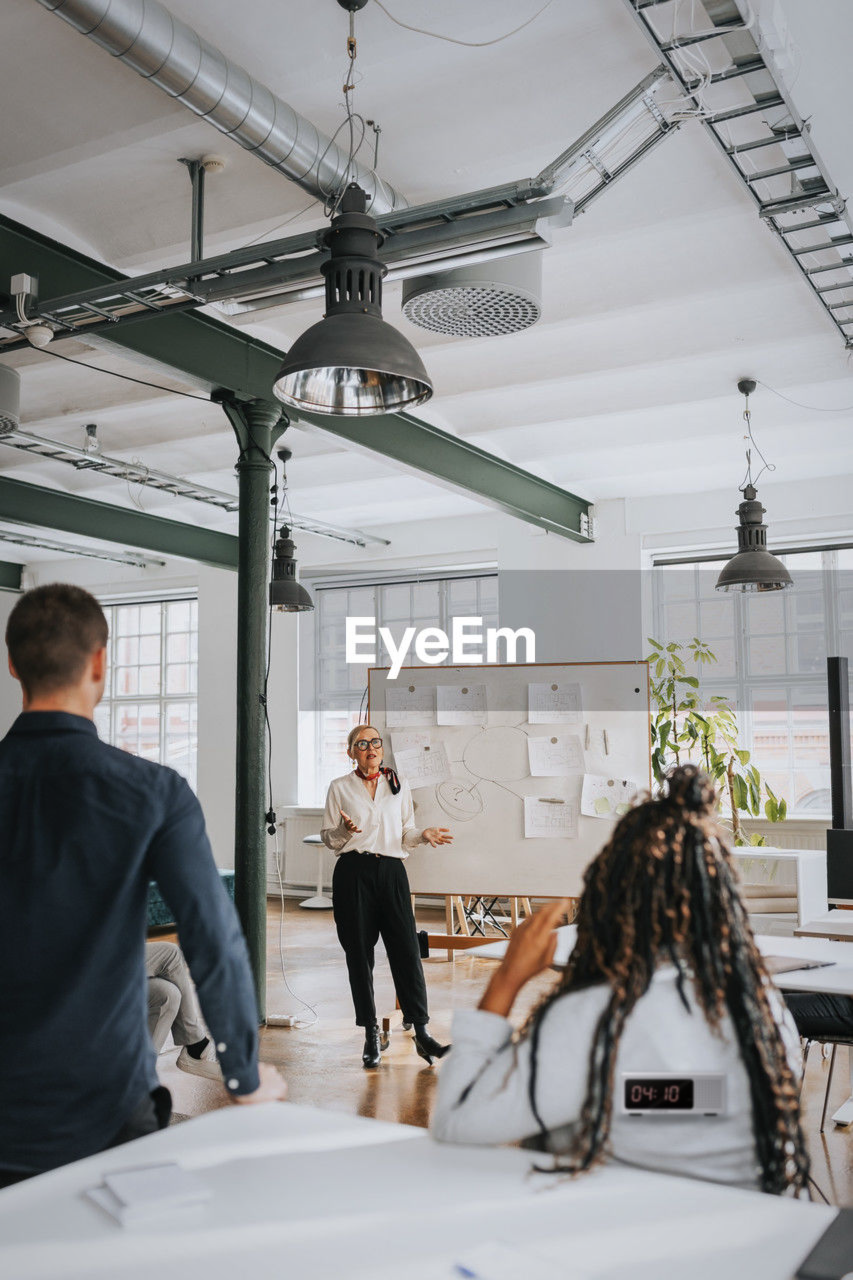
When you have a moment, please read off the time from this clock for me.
4:10
